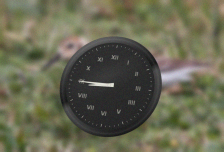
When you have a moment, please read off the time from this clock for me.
8:45
